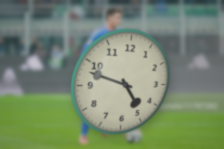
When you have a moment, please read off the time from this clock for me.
4:48
